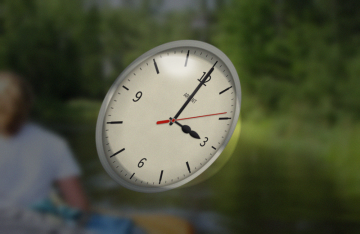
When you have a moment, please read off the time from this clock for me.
3:00:09
